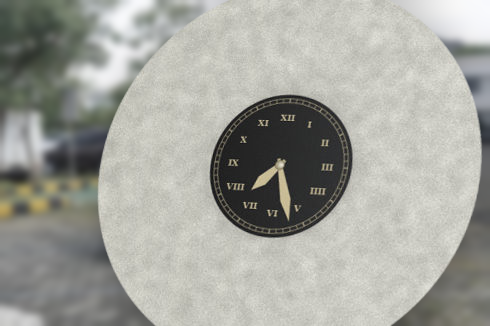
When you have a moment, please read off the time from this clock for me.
7:27
